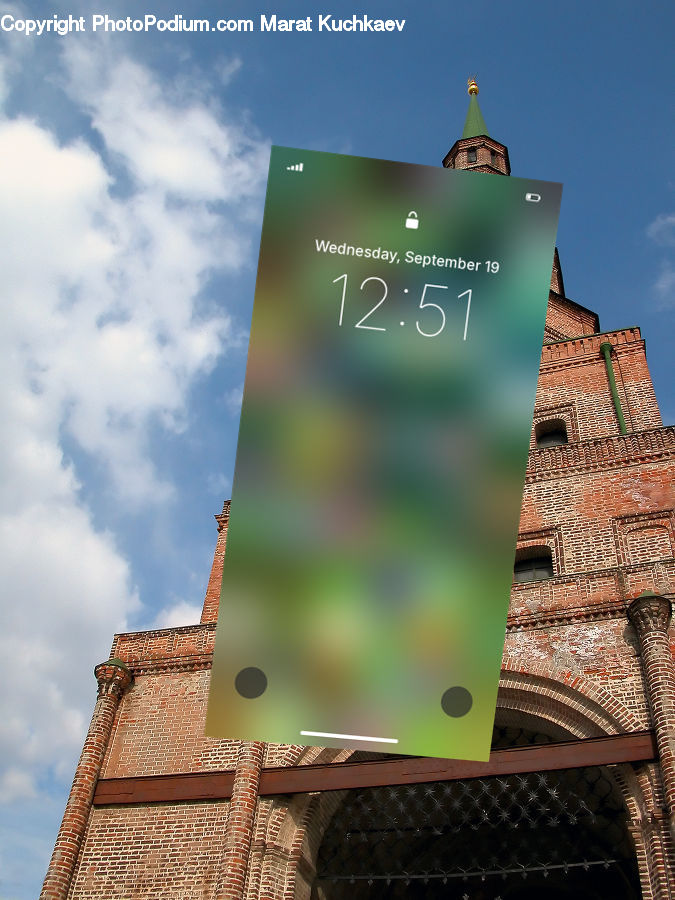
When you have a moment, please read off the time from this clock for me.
12:51
